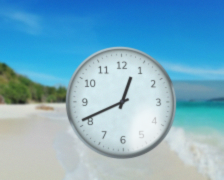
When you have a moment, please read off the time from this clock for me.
12:41
